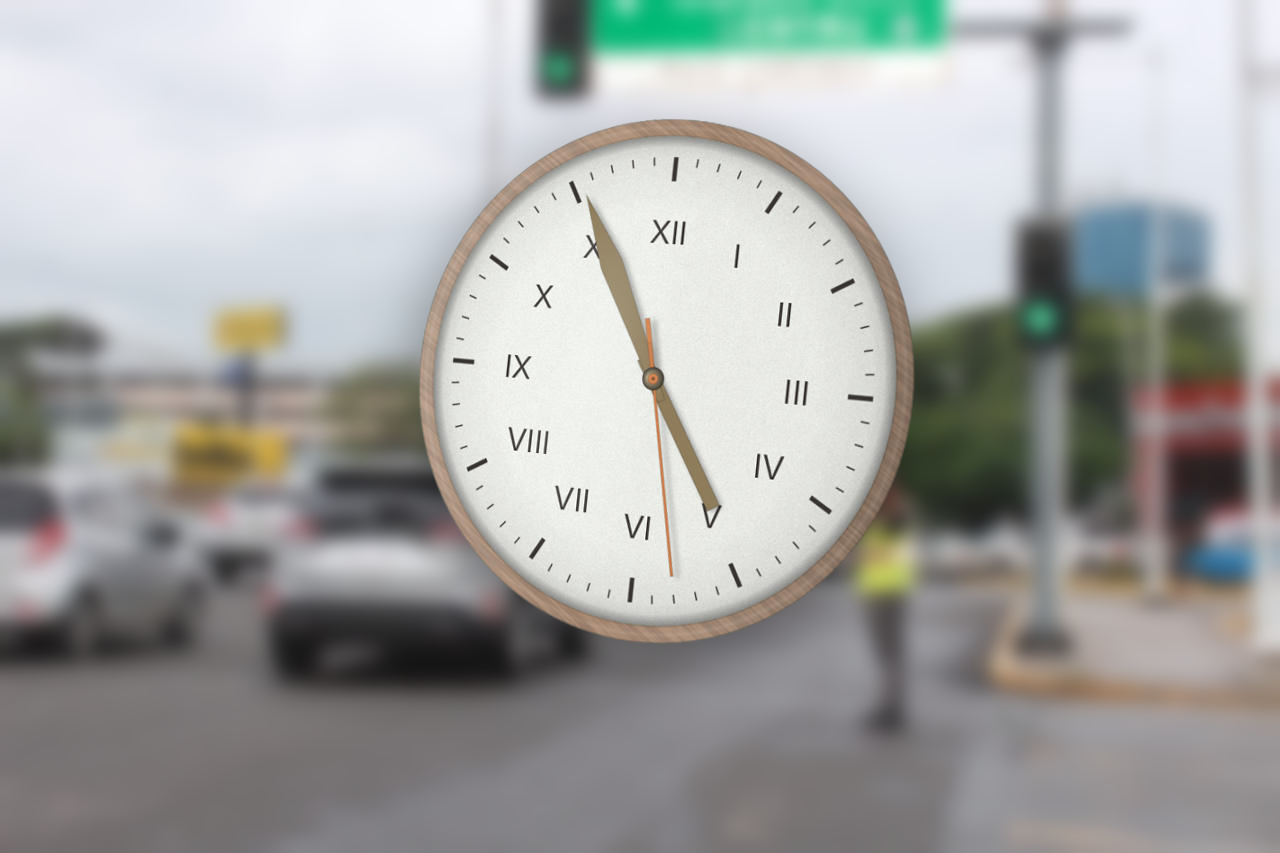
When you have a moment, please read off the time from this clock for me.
4:55:28
